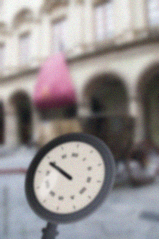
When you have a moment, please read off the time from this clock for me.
9:49
